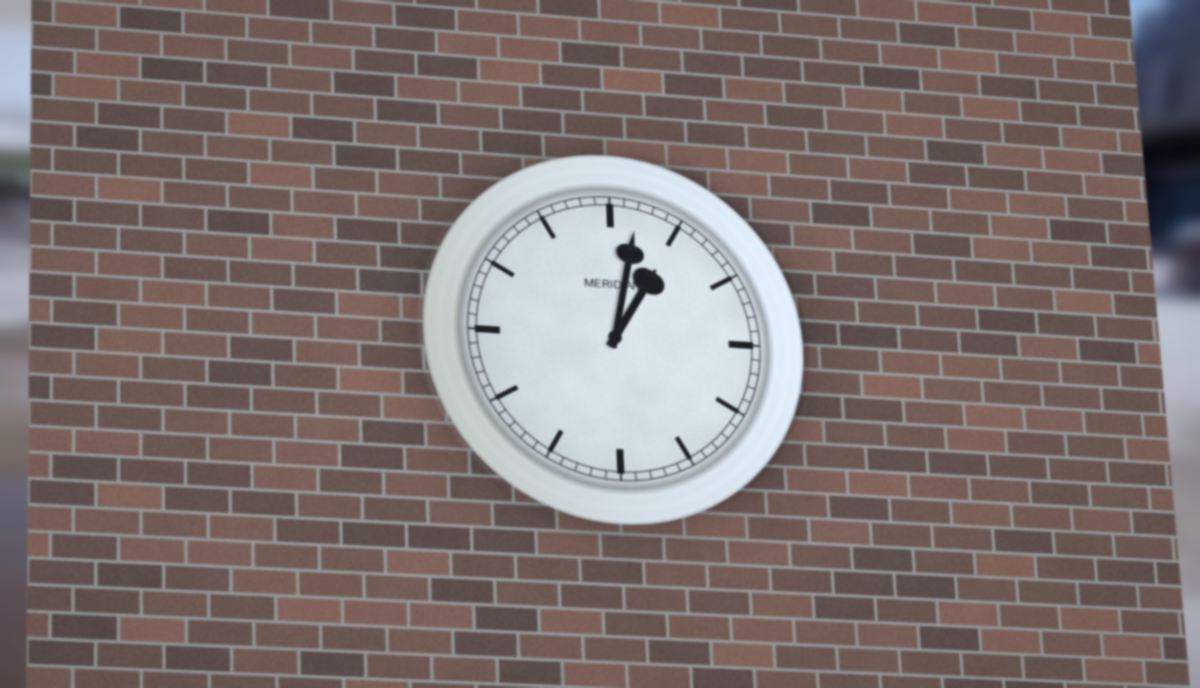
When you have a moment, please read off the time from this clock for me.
1:02
